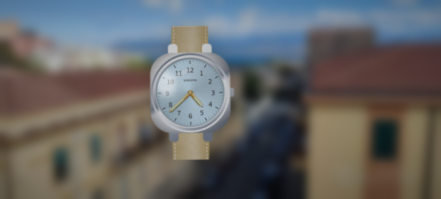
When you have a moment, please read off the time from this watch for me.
4:38
